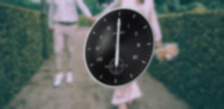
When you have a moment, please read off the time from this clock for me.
6:00
